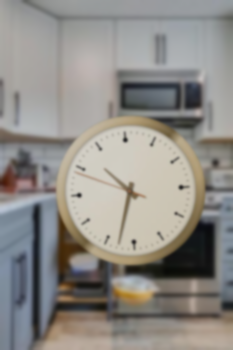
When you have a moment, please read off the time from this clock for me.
10:32:49
